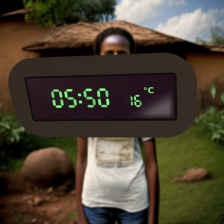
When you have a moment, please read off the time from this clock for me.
5:50
